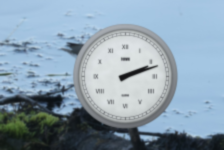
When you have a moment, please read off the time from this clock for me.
2:12
